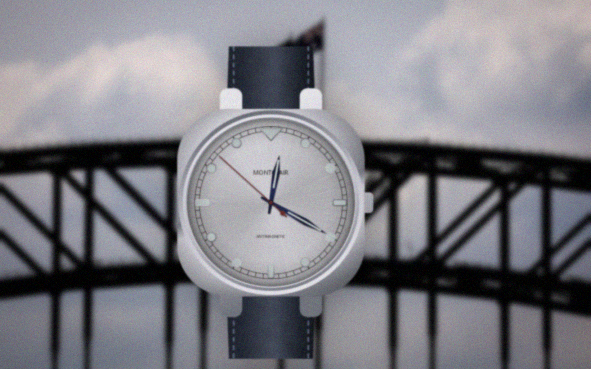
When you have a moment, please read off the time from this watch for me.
12:19:52
